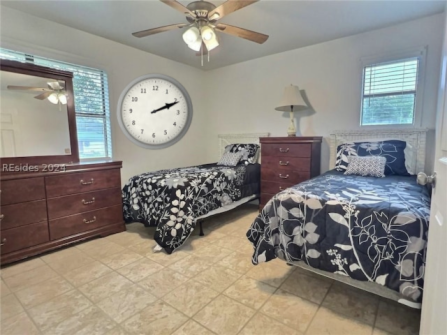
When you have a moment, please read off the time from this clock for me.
2:11
